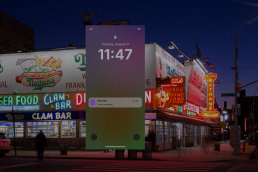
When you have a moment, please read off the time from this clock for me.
11:47
